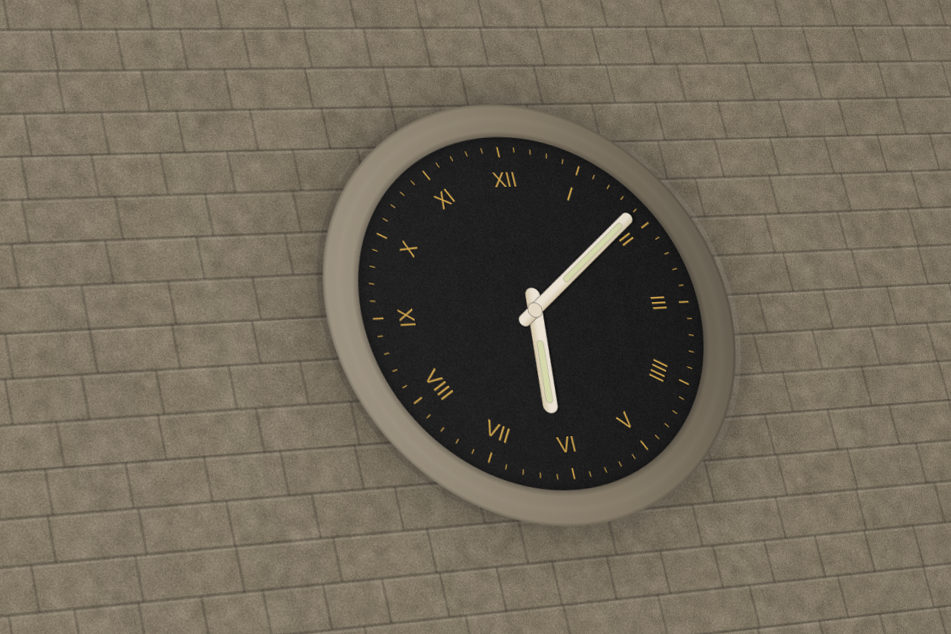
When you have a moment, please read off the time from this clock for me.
6:09
